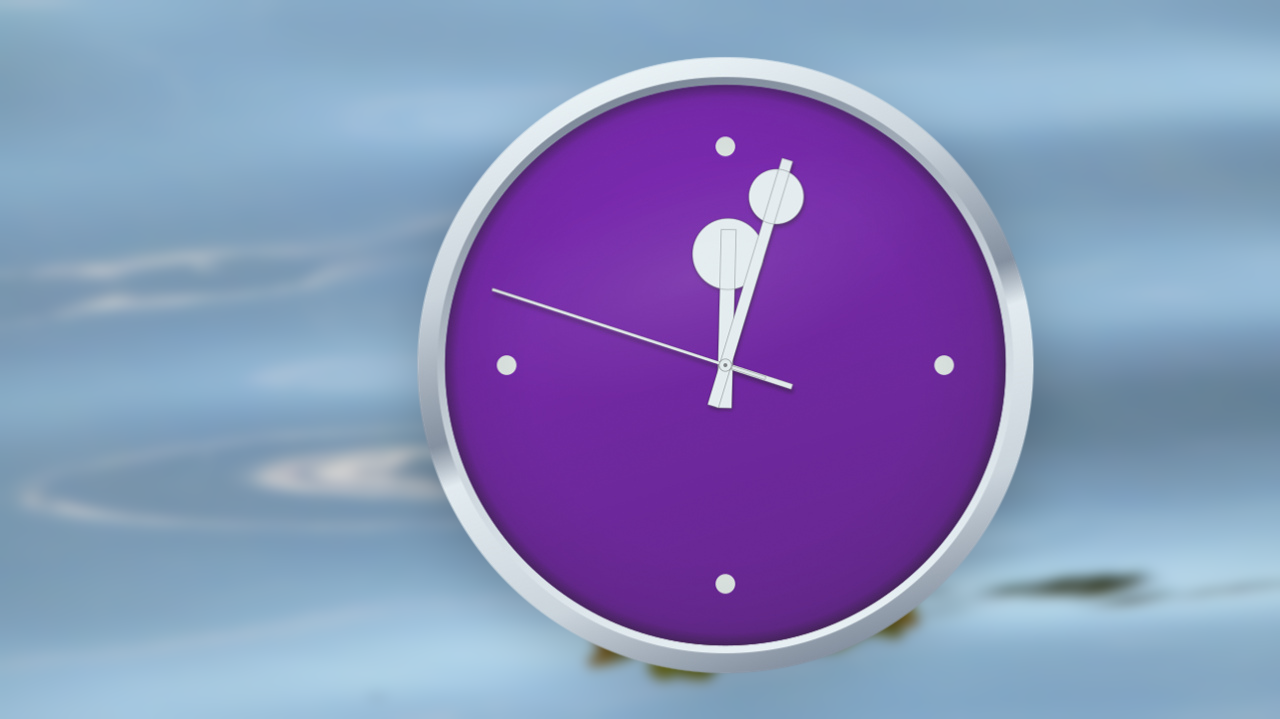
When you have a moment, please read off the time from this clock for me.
12:02:48
